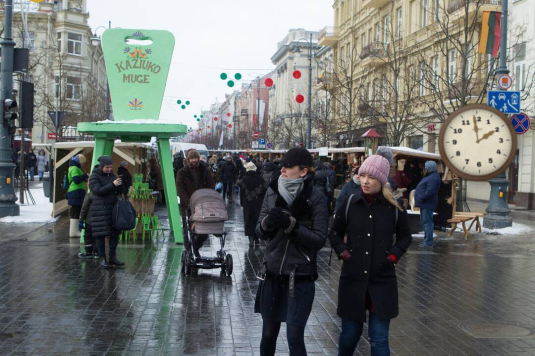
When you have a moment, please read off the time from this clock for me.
1:59
